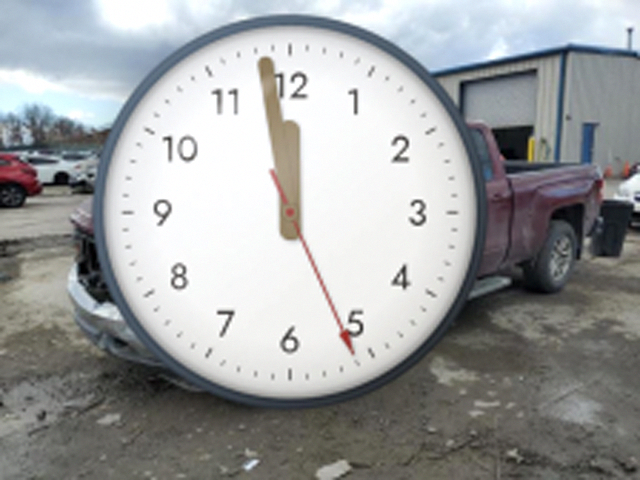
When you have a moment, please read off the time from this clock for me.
11:58:26
